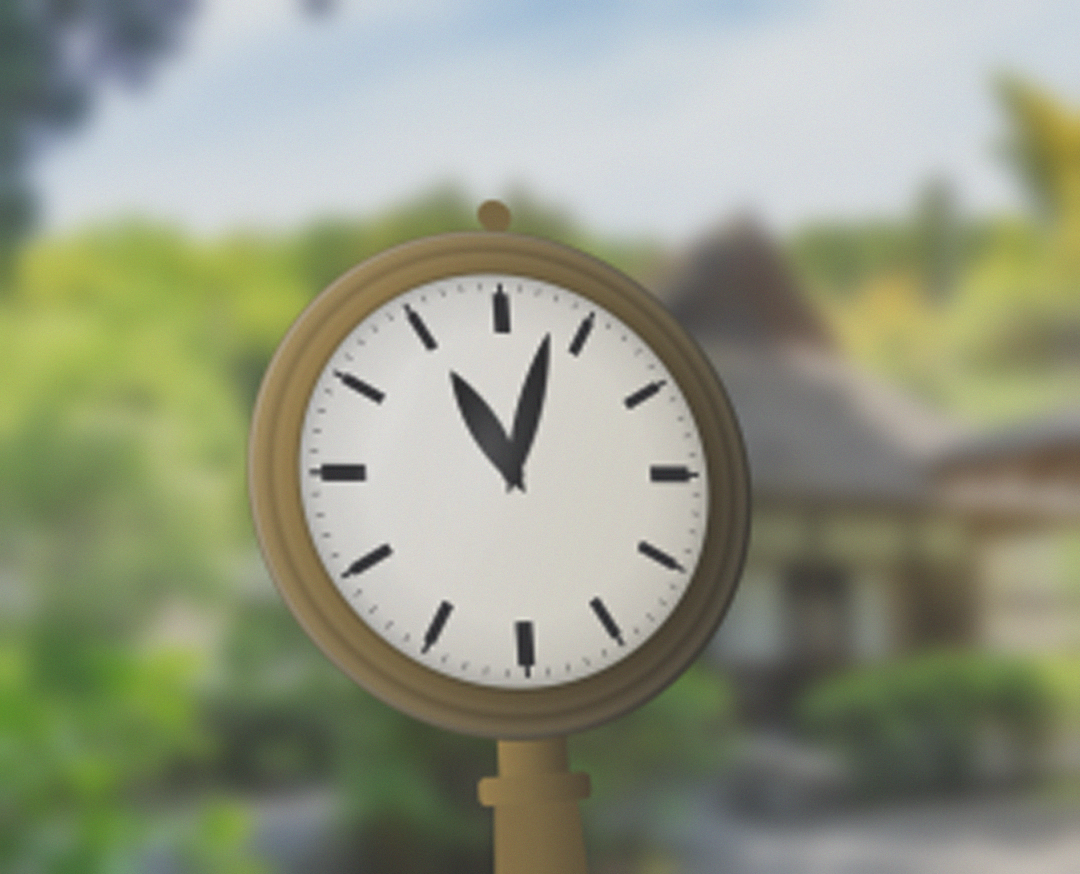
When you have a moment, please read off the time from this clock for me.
11:03
